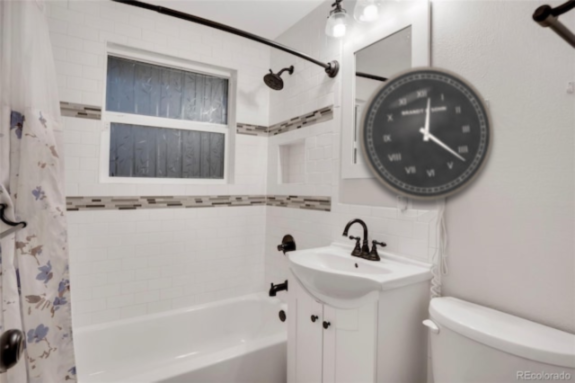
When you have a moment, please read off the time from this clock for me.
12:22
